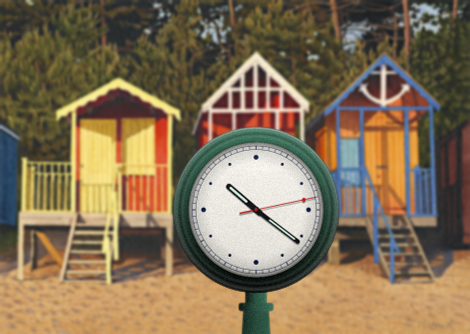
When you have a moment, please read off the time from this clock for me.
10:21:13
